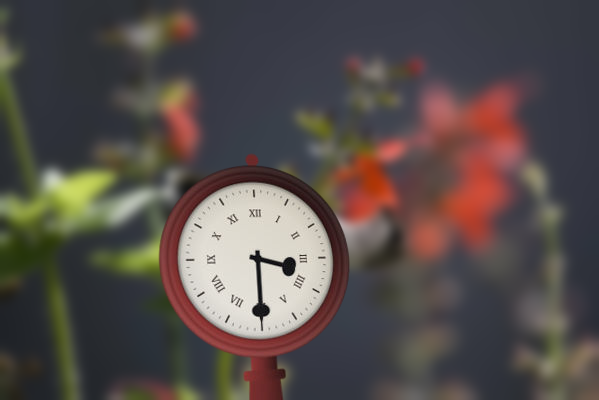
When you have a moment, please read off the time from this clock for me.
3:30
